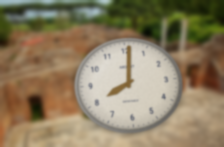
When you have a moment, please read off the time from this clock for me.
8:01
